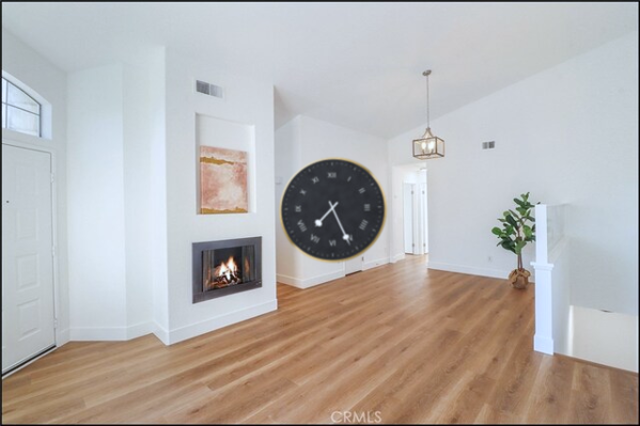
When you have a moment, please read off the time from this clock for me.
7:26
